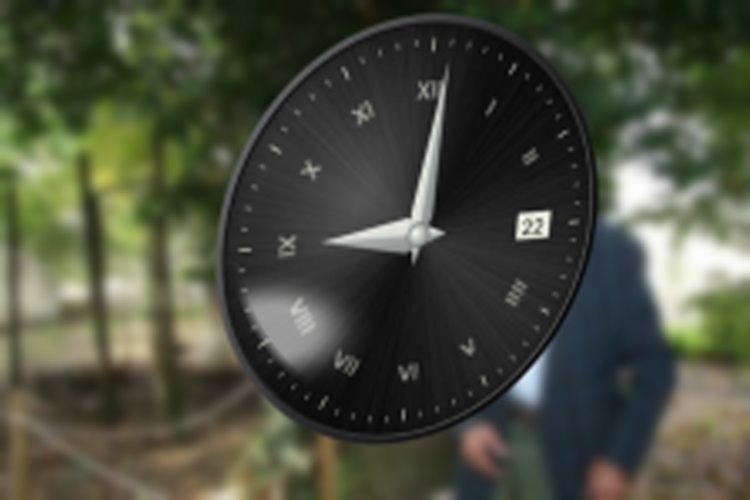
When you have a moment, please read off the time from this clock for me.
9:01
